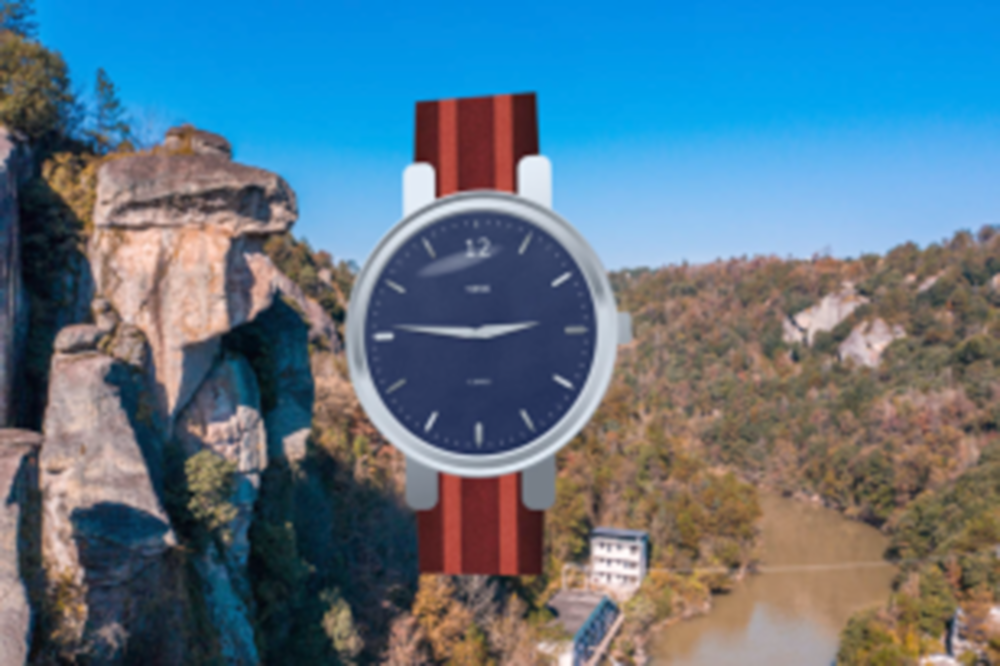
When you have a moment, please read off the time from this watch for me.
2:46
